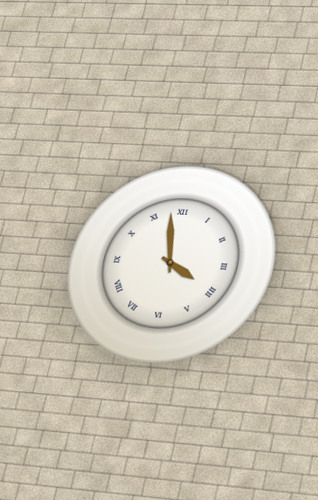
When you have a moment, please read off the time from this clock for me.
3:58
